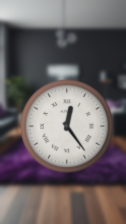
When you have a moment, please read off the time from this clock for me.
12:24
